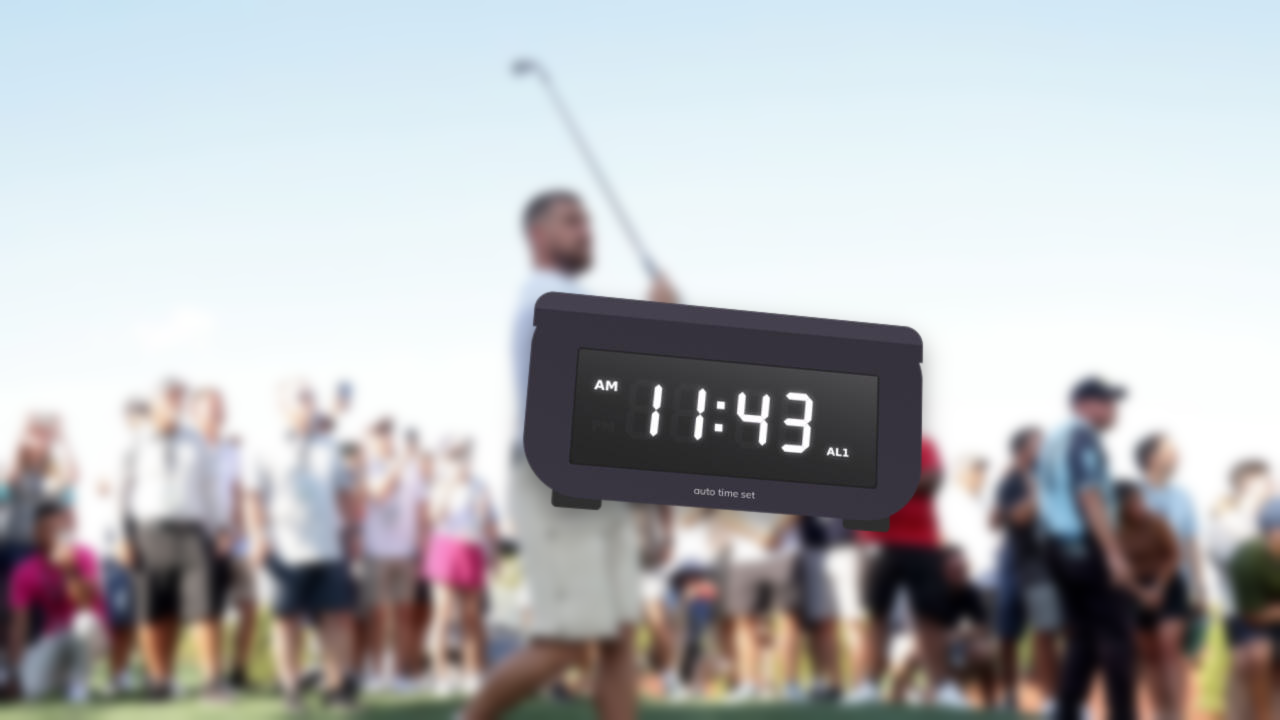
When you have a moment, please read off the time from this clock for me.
11:43
